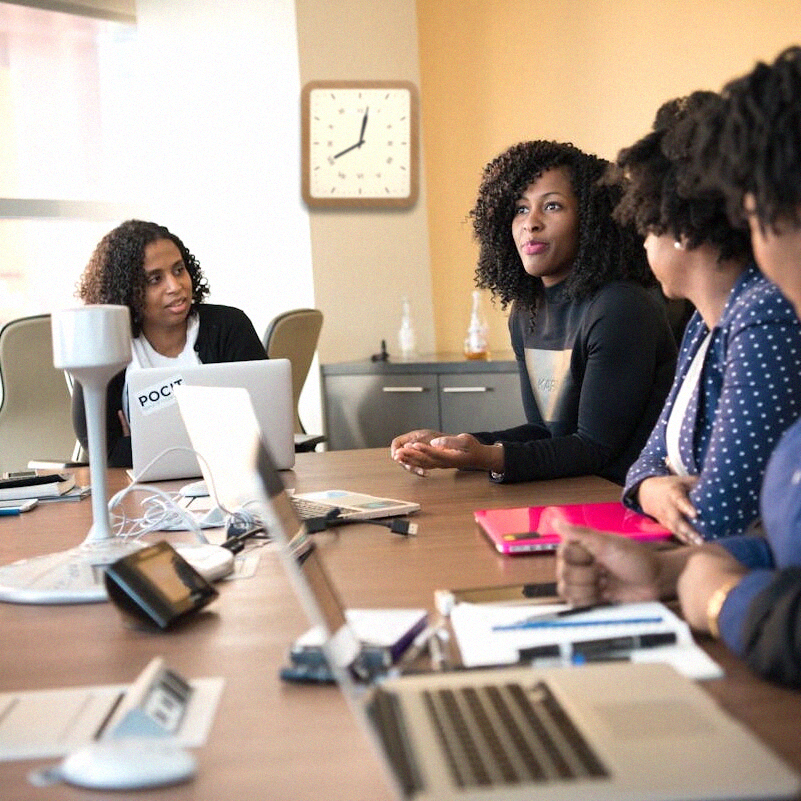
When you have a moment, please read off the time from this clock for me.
8:02
